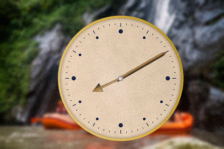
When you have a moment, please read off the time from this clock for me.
8:10
